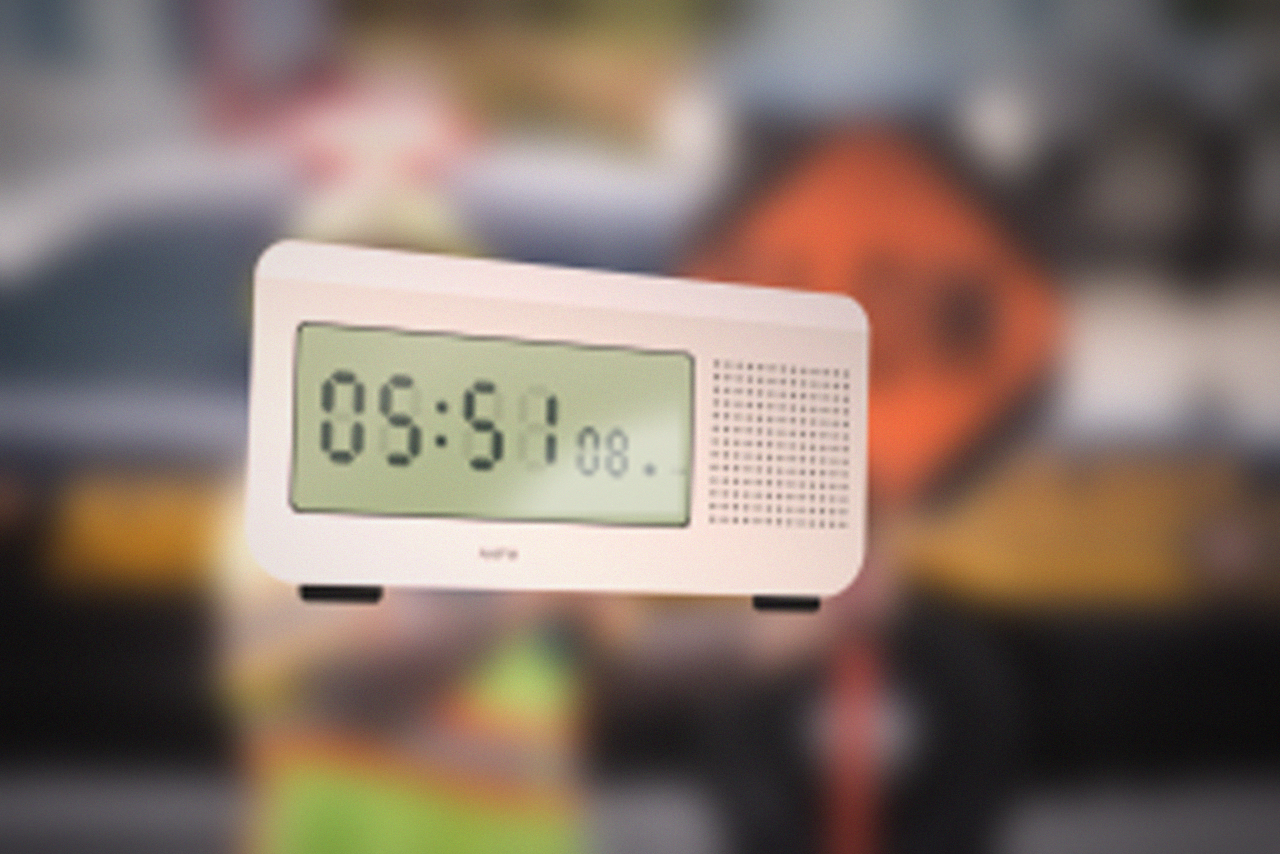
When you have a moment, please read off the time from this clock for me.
5:51:08
